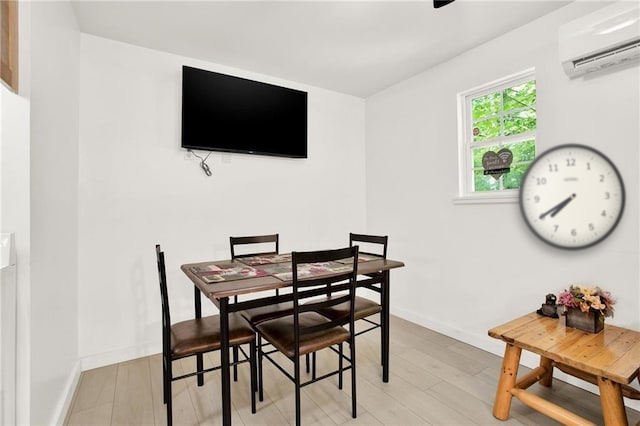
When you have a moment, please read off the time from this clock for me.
7:40
